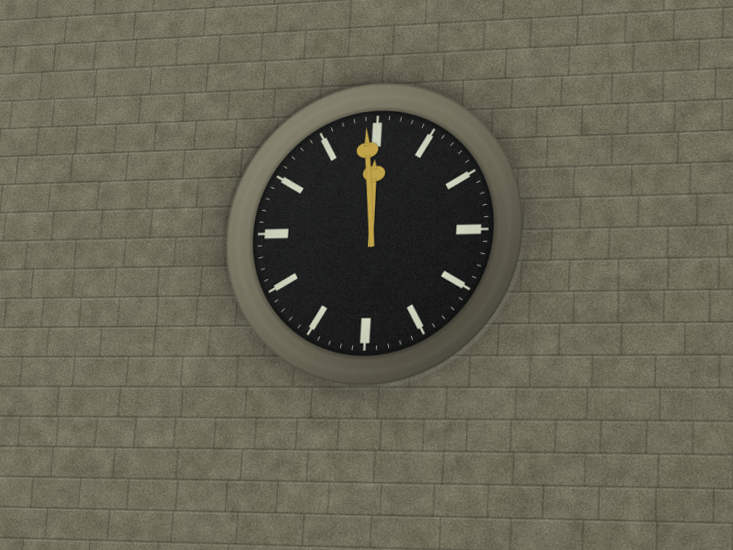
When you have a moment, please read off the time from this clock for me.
11:59
